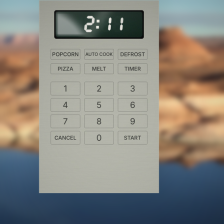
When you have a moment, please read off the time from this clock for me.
2:11
